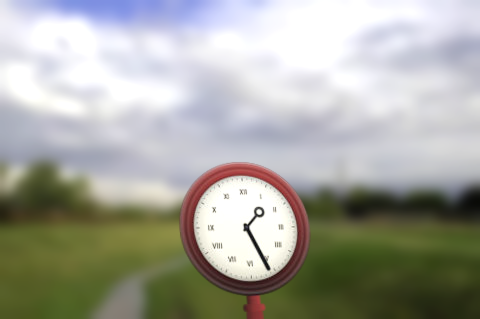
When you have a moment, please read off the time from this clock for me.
1:26
